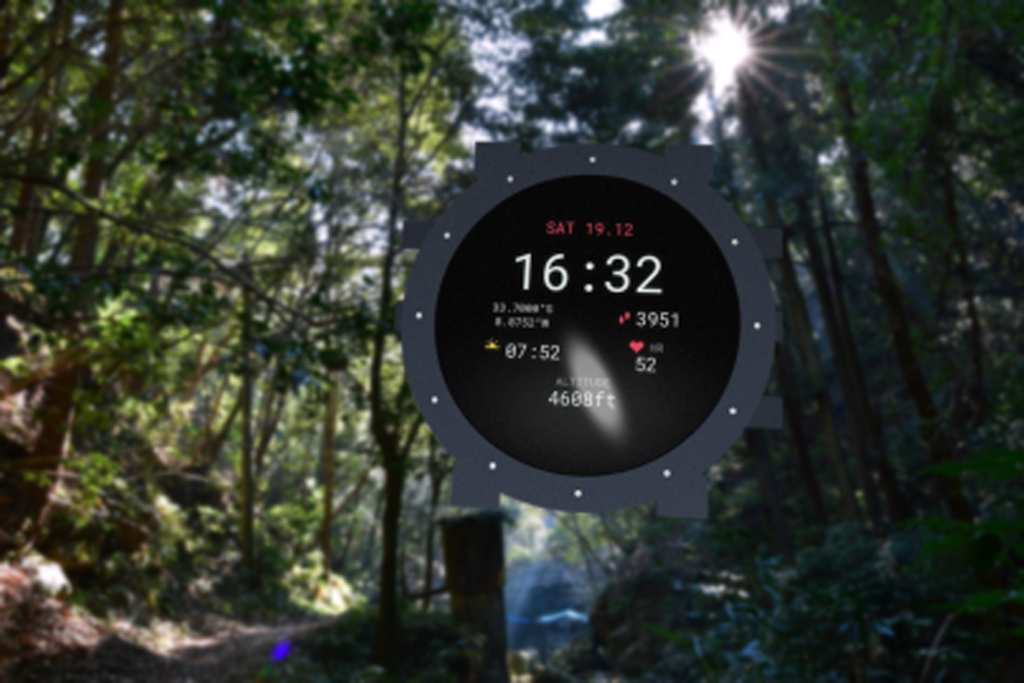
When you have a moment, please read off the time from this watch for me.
16:32
